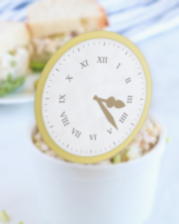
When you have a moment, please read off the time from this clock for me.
3:23
